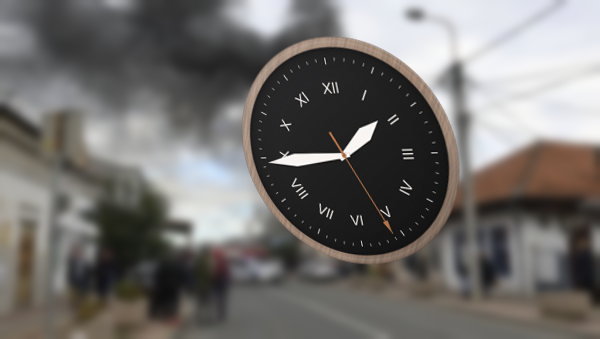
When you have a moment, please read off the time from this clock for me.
1:44:26
